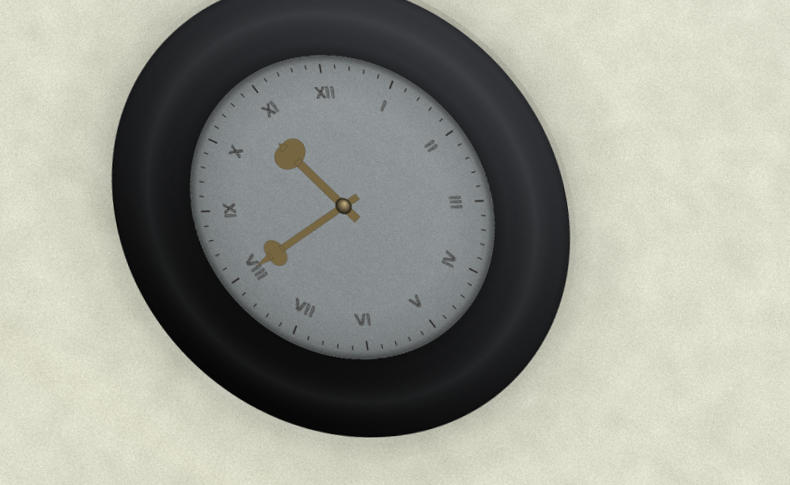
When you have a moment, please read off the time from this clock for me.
10:40
